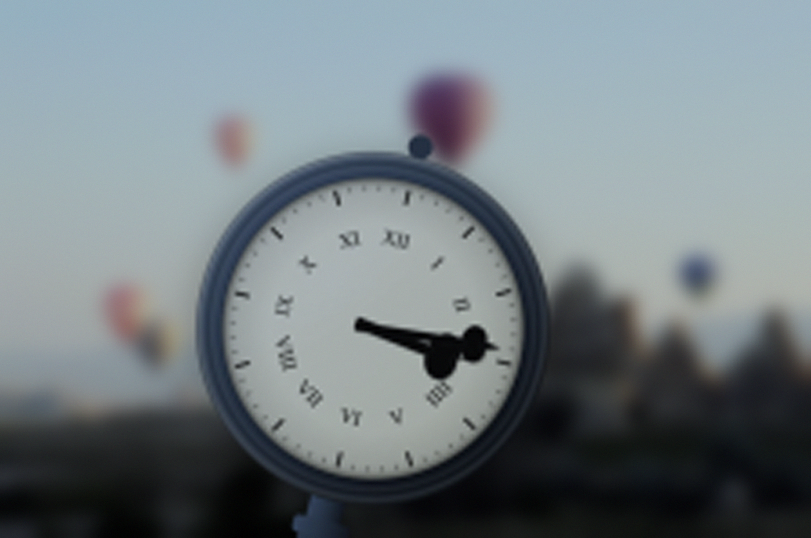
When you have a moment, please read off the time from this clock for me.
3:14
